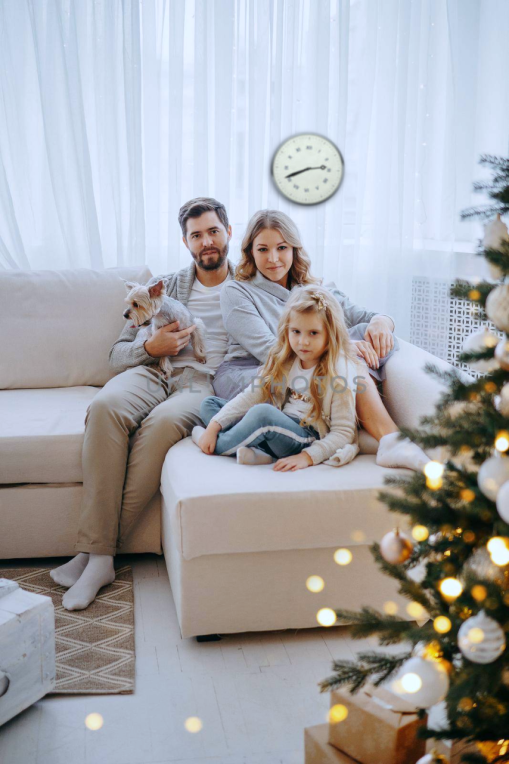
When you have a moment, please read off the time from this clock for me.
2:41
